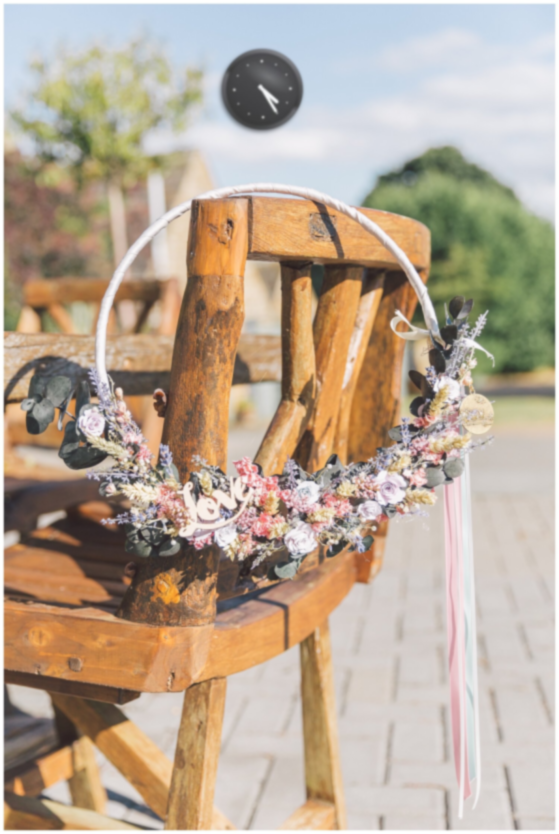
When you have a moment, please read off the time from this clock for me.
4:25
